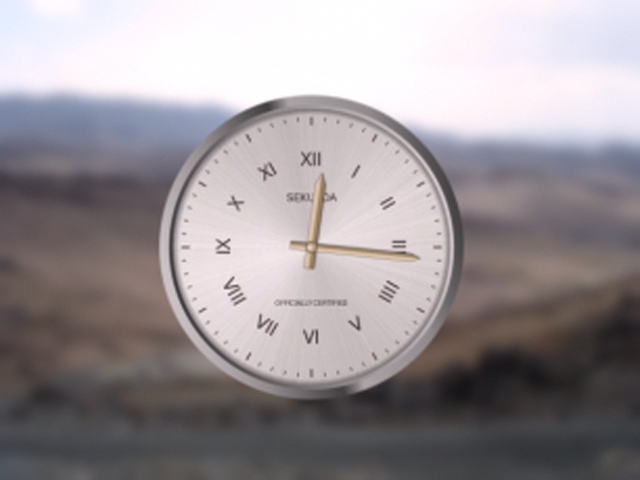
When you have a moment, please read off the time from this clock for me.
12:16
